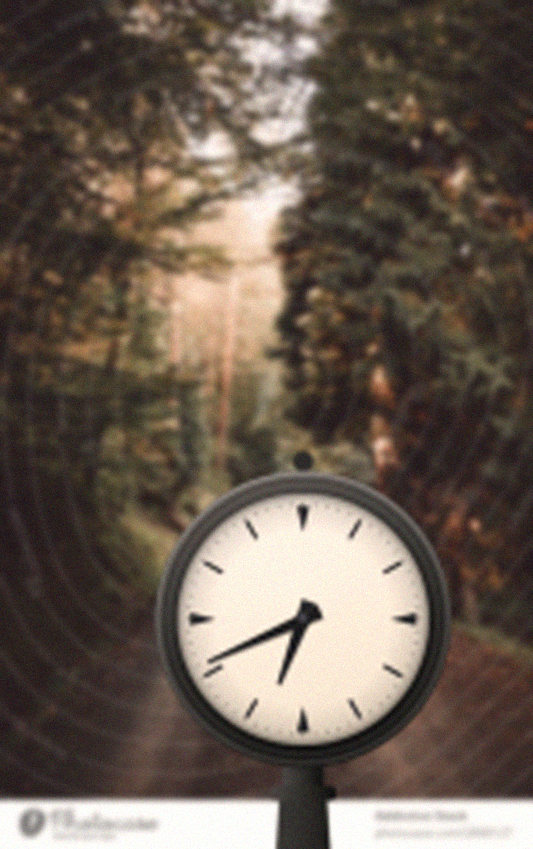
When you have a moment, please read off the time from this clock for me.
6:41
